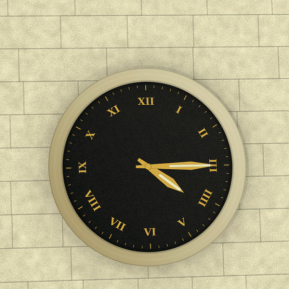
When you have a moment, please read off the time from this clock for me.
4:15
